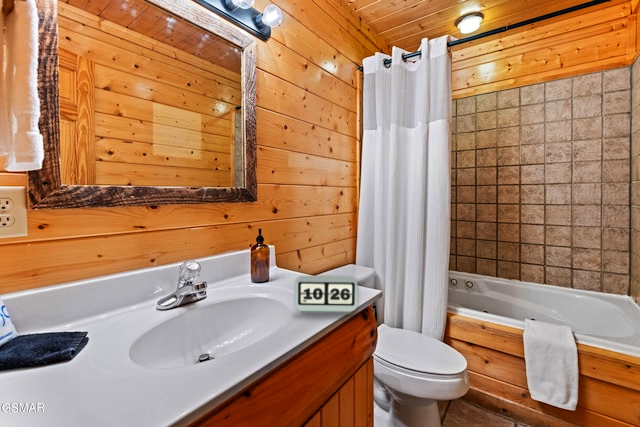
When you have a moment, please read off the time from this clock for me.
10:26
